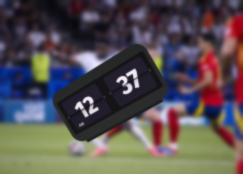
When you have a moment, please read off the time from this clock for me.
12:37
